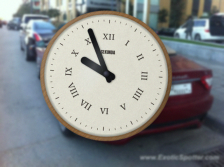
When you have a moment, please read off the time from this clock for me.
9:56
